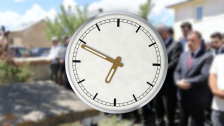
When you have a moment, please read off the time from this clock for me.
6:49
